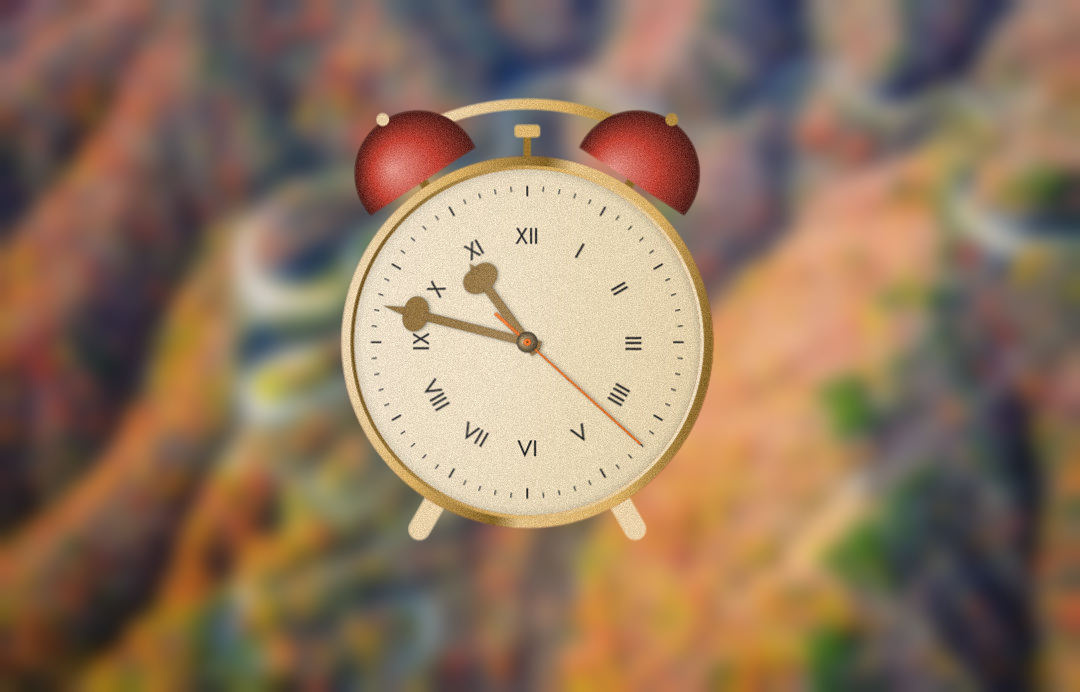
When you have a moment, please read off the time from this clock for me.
10:47:22
